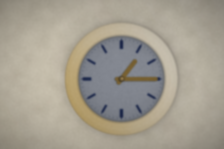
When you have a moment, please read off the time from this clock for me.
1:15
